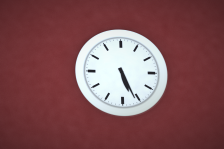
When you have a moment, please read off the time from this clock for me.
5:26
